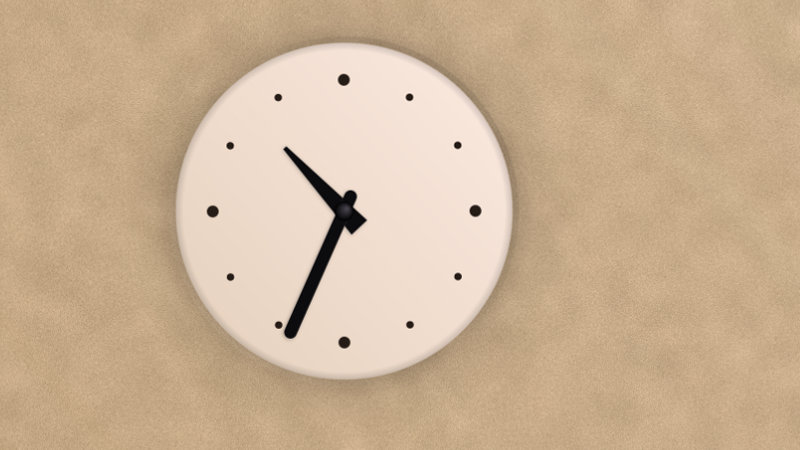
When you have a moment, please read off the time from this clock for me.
10:34
